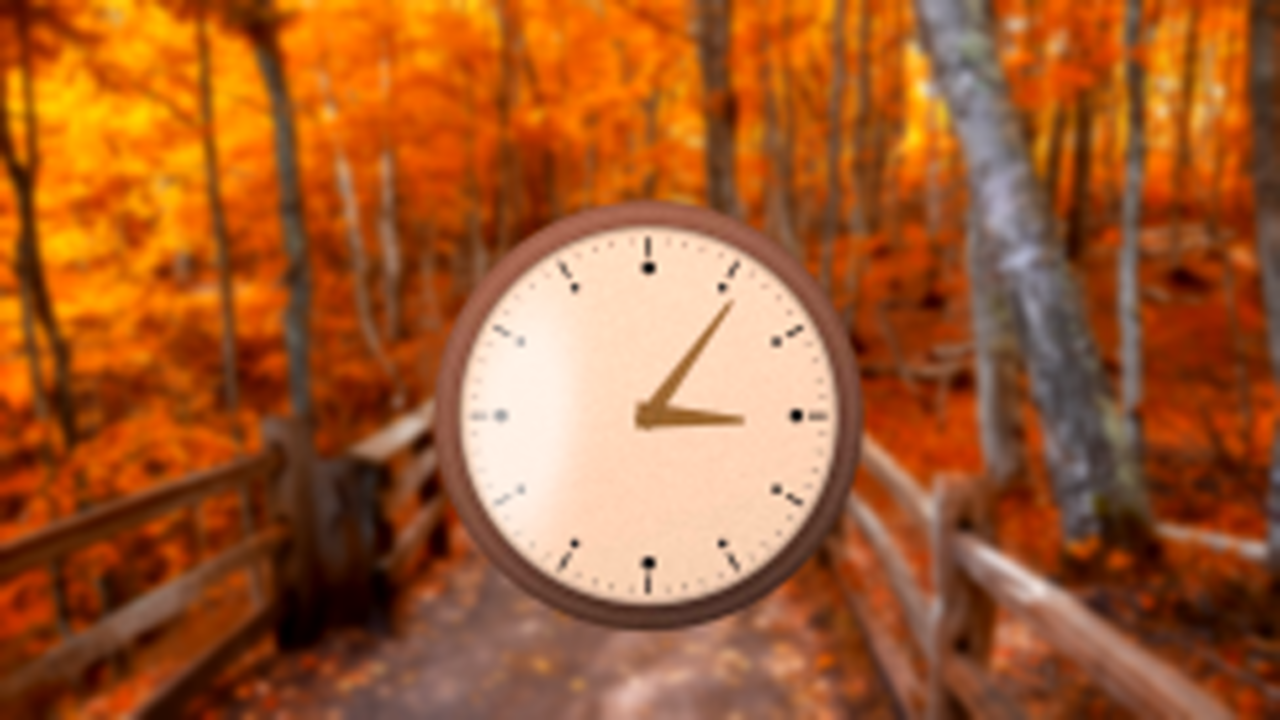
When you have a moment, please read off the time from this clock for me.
3:06
